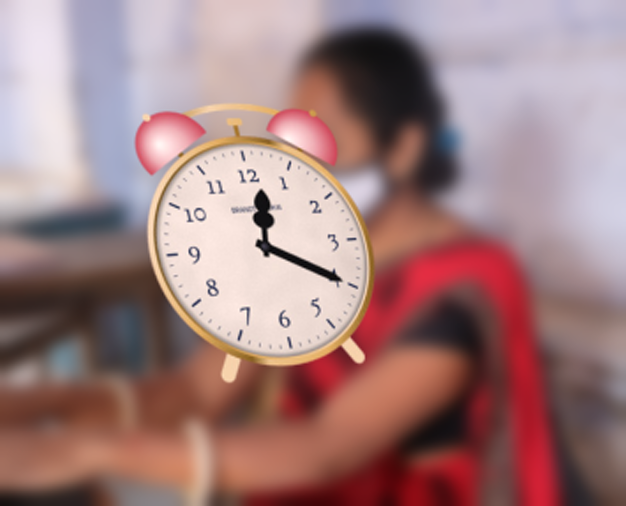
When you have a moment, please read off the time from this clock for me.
12:20
